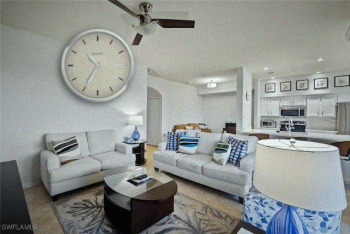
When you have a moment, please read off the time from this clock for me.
10:35
